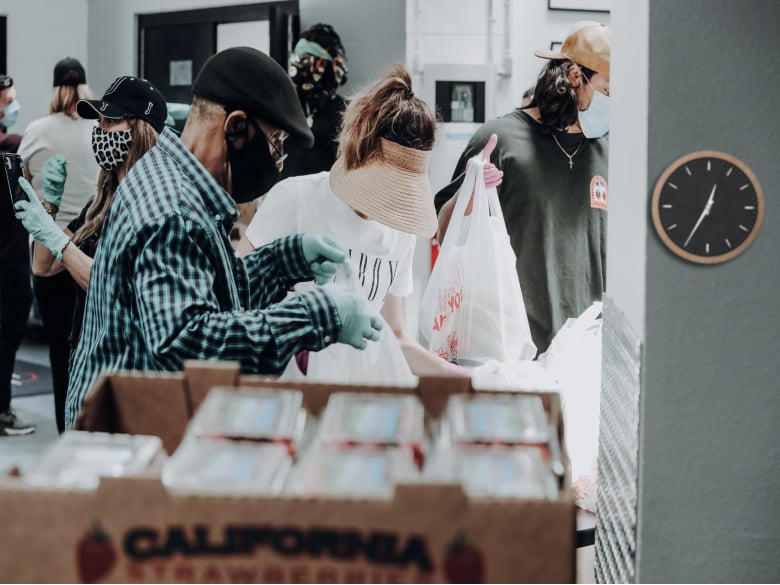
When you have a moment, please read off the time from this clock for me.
12:35
